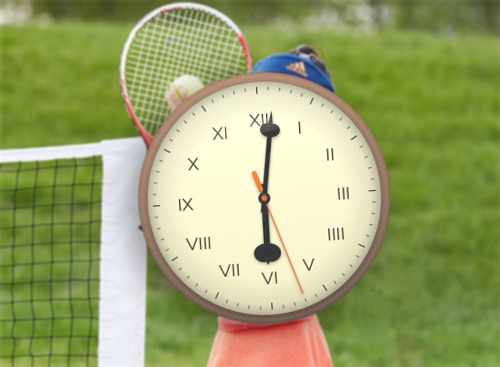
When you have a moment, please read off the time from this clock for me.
6:01:27
